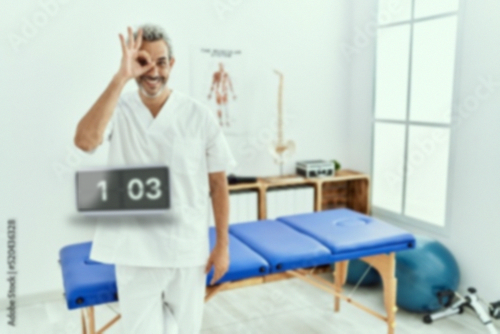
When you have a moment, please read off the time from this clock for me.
1:03
